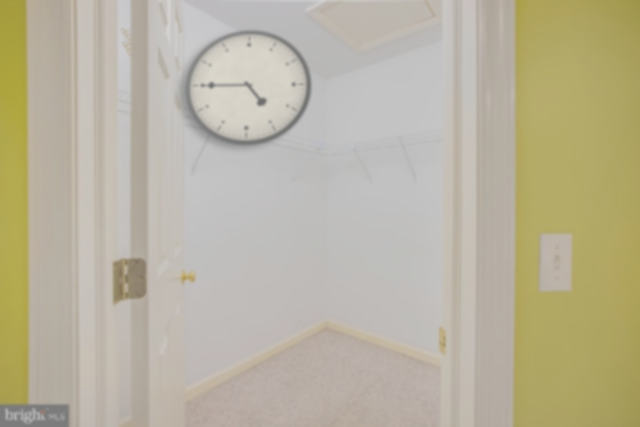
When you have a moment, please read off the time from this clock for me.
4:45
